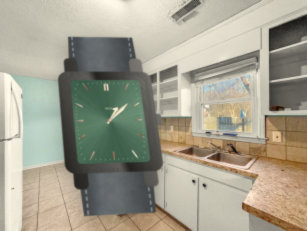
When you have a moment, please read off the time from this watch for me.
1:08
